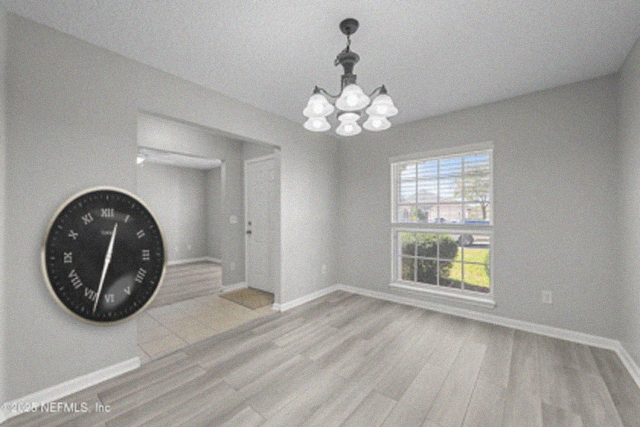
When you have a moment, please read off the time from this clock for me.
12:33
